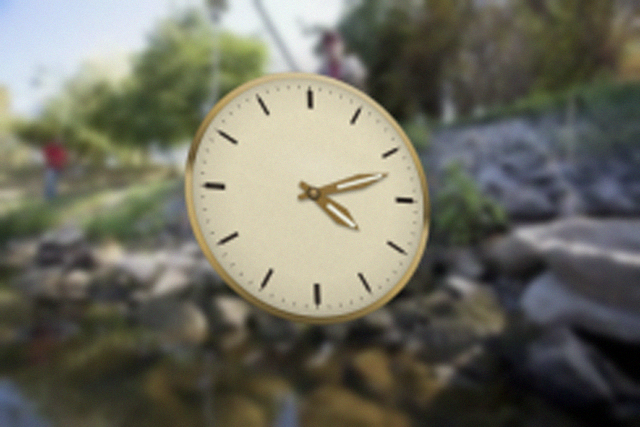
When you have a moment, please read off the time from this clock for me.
4:12
